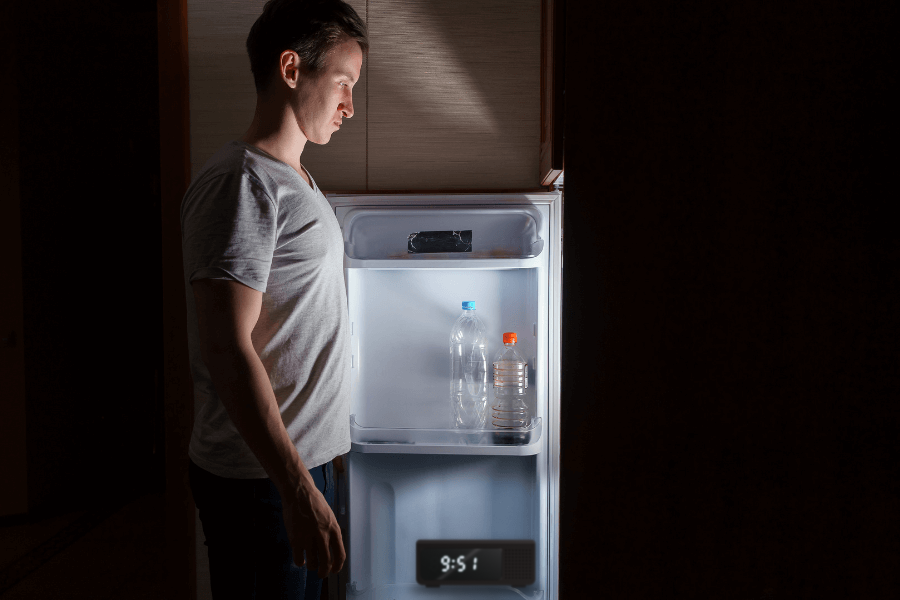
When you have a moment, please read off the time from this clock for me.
9:51
